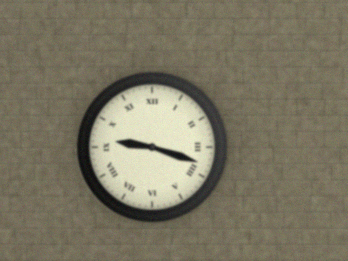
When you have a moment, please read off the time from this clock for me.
9:18
